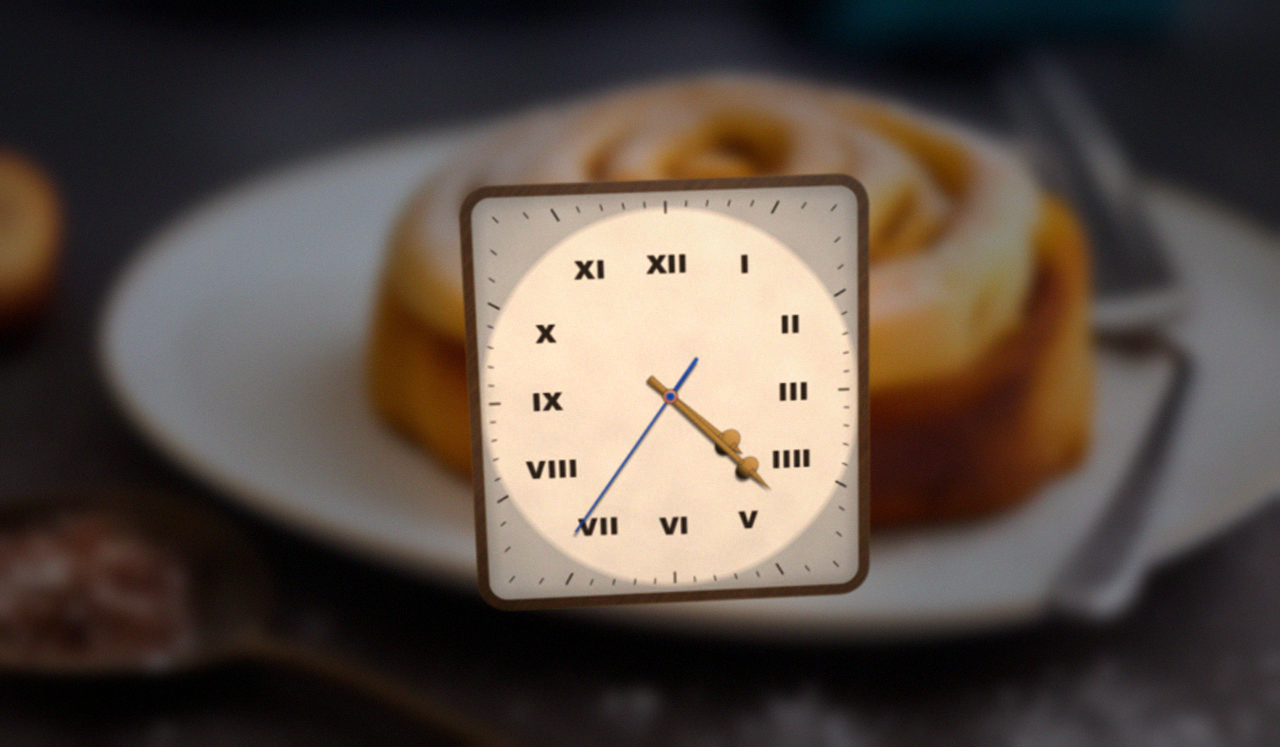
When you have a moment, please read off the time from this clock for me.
4:22:36
